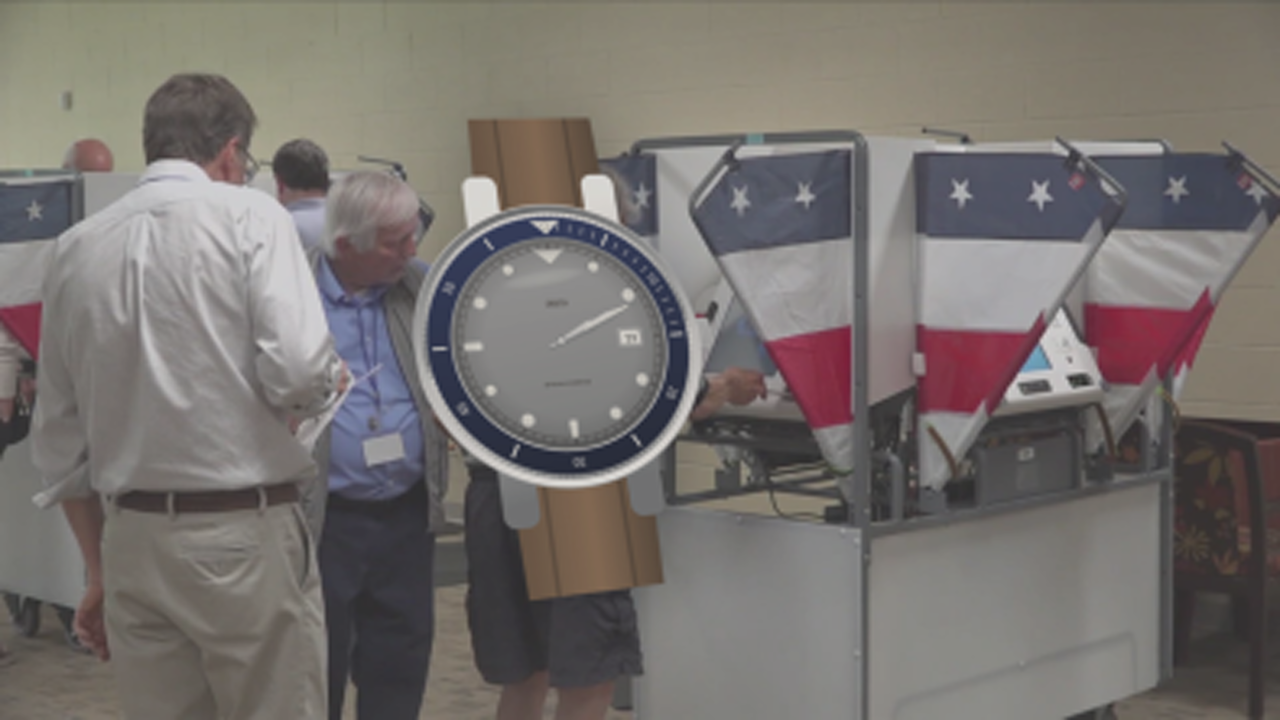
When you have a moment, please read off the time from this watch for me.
2:11
